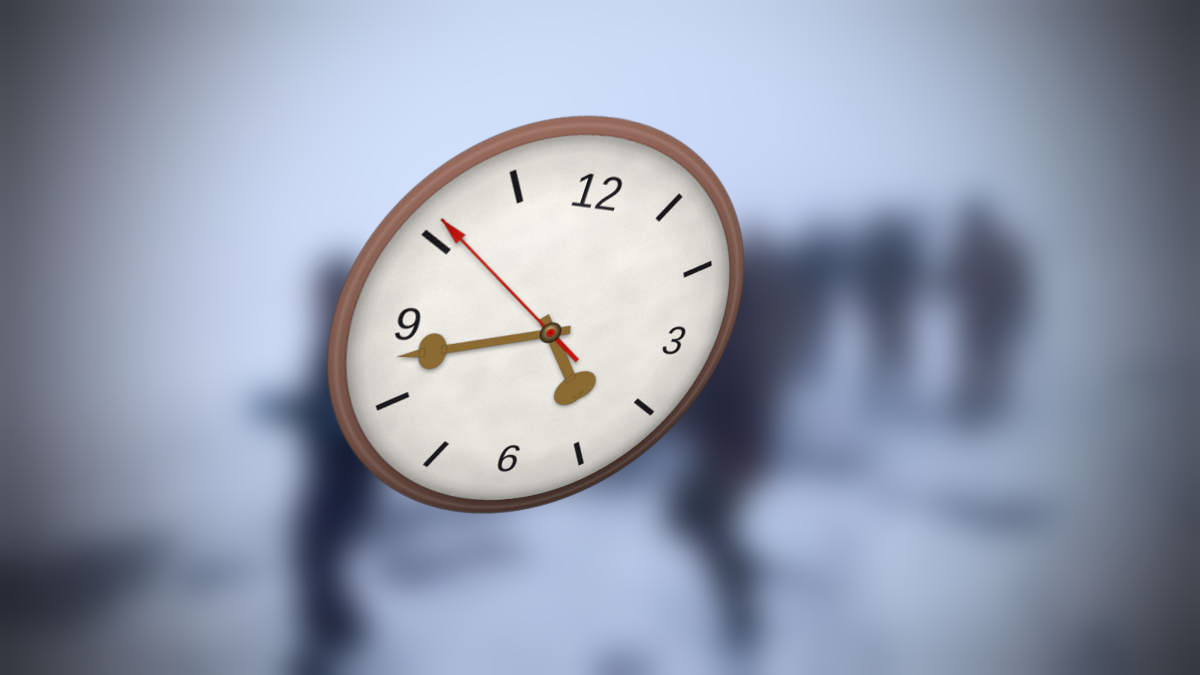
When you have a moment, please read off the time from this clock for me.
4:42:51
